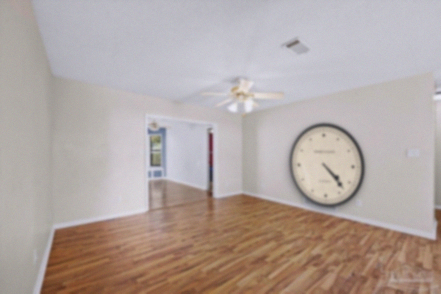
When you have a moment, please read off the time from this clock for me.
4:23
